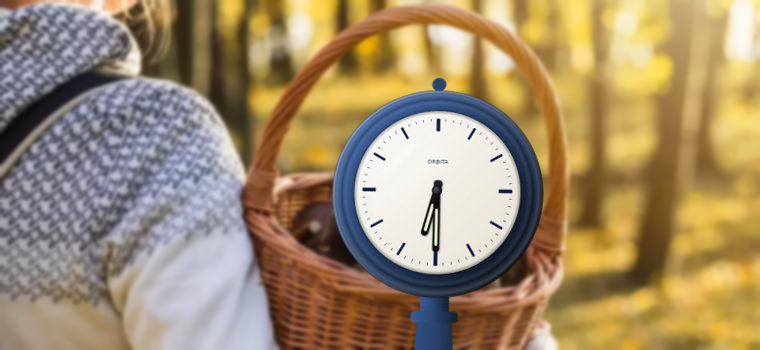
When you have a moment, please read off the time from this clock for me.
6:30
